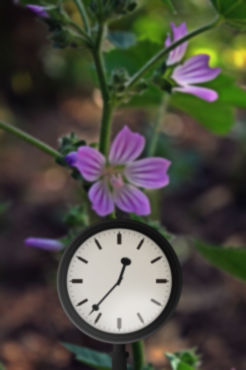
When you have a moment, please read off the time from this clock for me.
12:37
